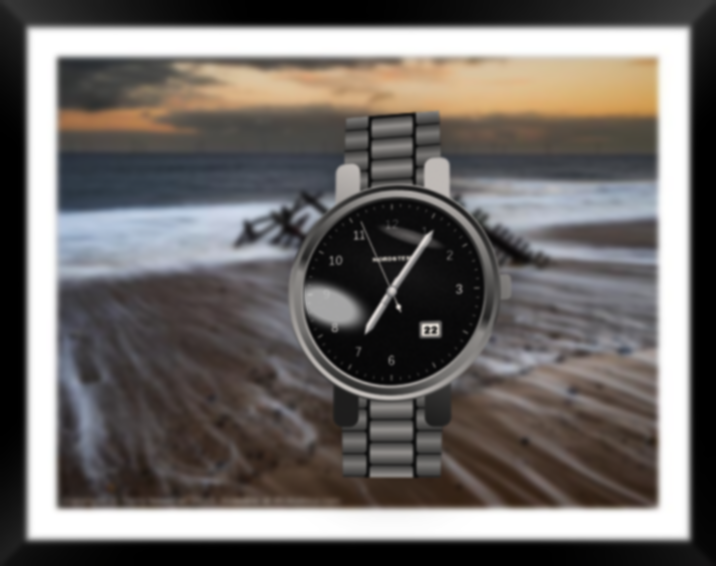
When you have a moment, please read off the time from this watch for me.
7:05:56
